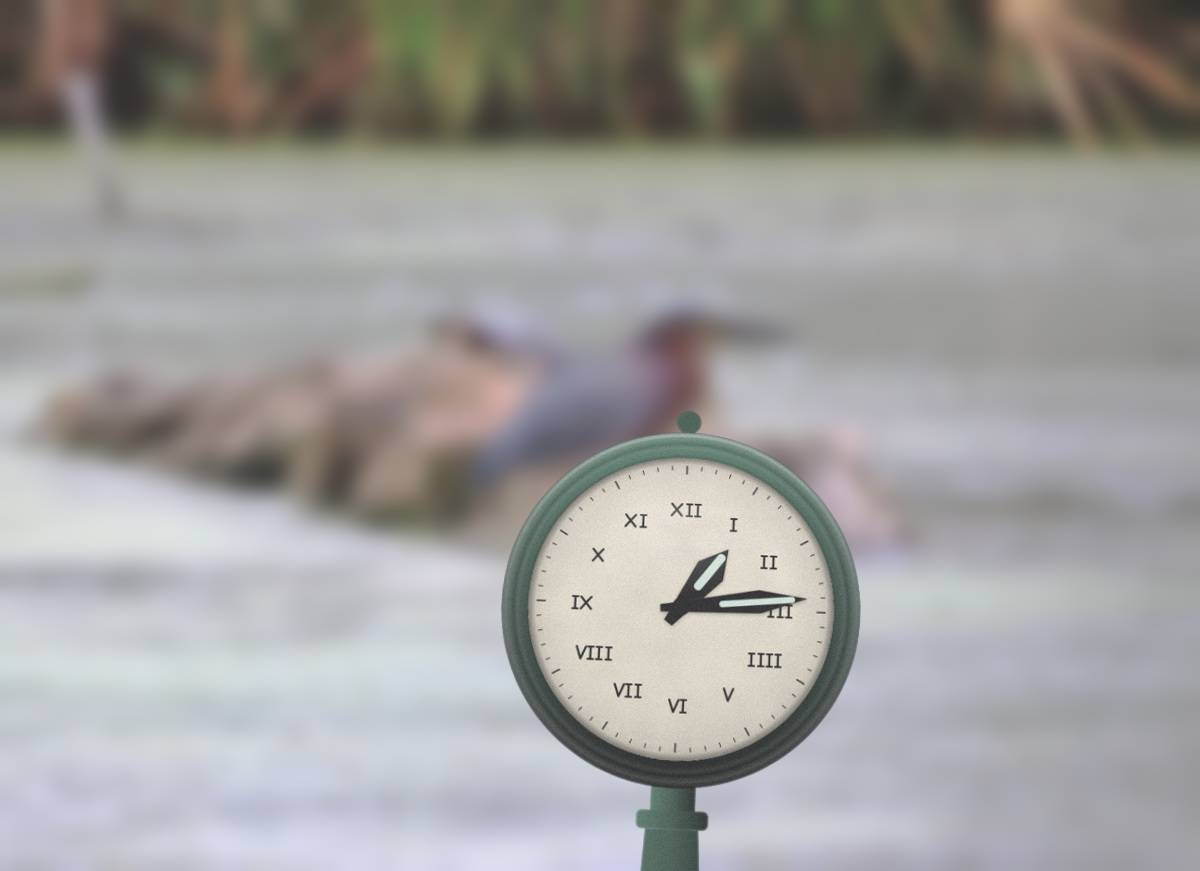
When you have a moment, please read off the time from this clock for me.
1:14
